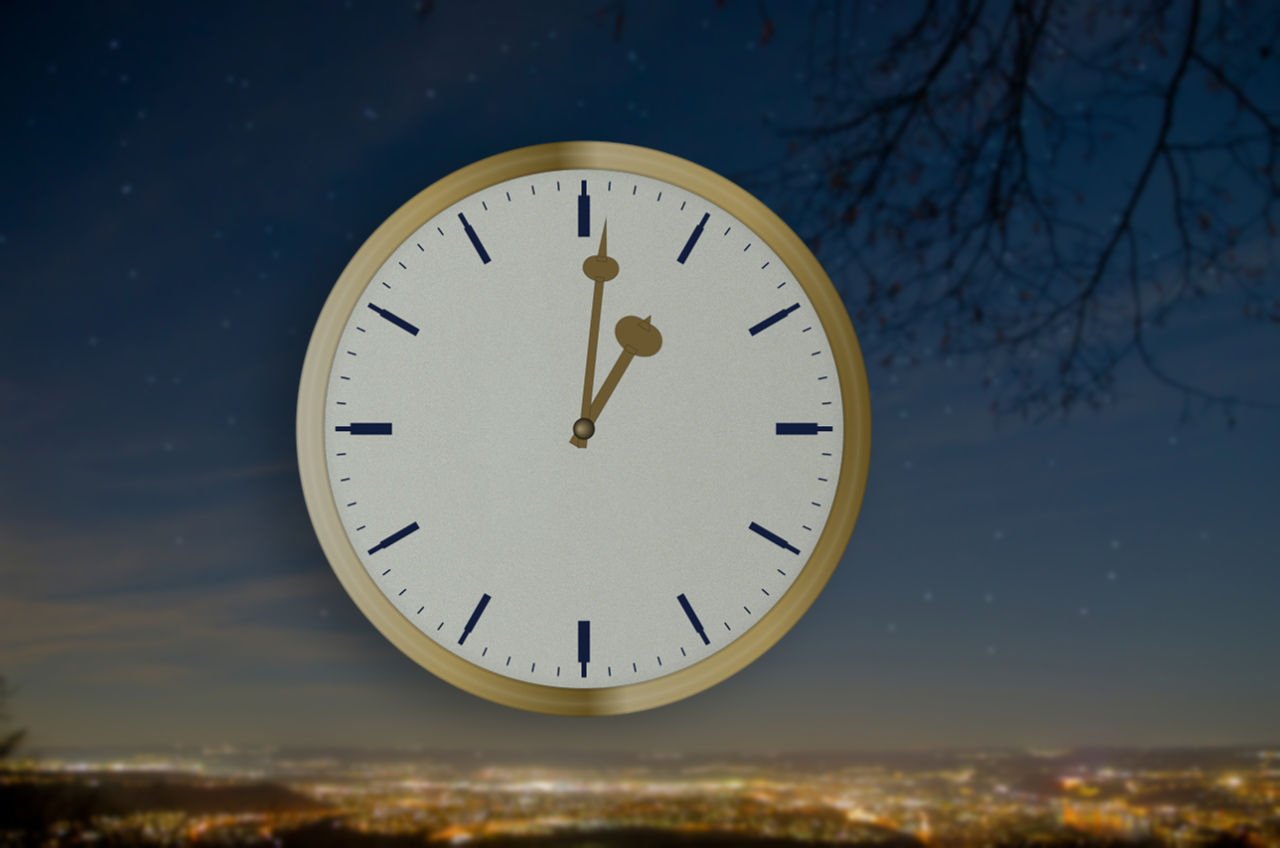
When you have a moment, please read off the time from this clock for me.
1:01
